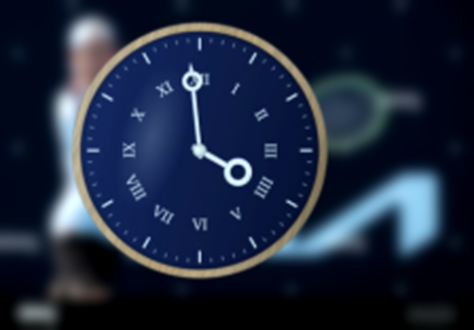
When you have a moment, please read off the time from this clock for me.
3:59
